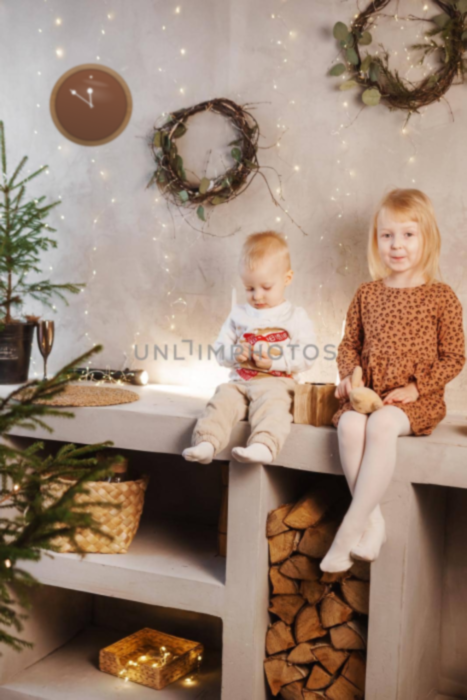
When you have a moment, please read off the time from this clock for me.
11:51
